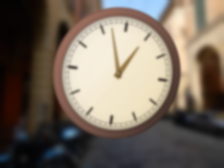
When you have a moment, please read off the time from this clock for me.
12:57
